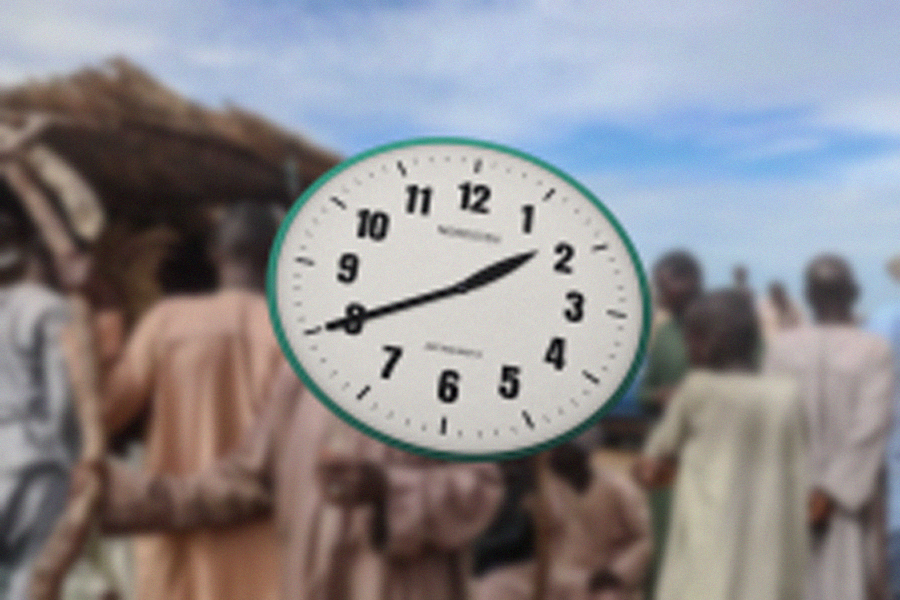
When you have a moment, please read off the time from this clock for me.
1:40
